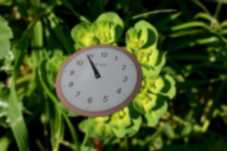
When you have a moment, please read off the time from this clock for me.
10:54
